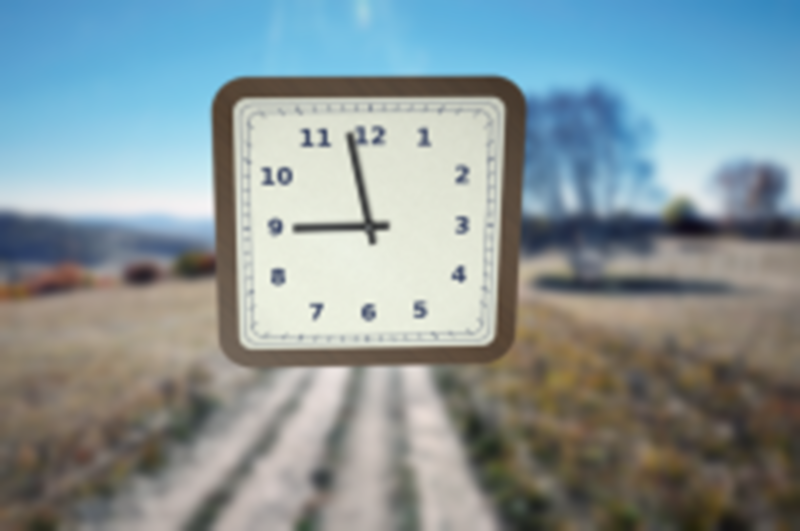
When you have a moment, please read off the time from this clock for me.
8:58
